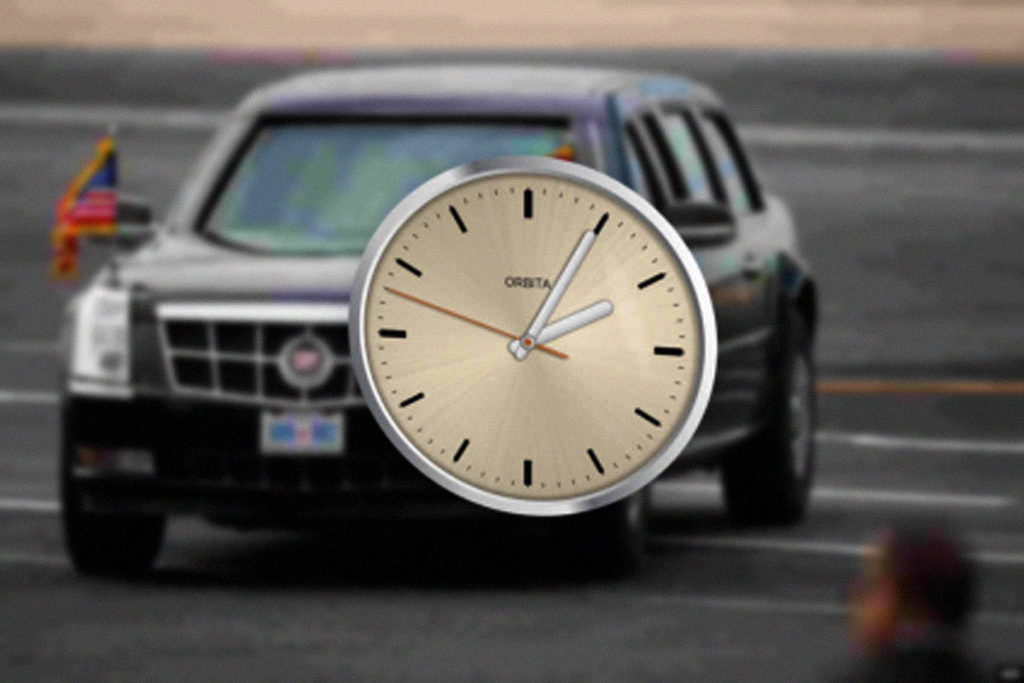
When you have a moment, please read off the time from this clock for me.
2:04:48
